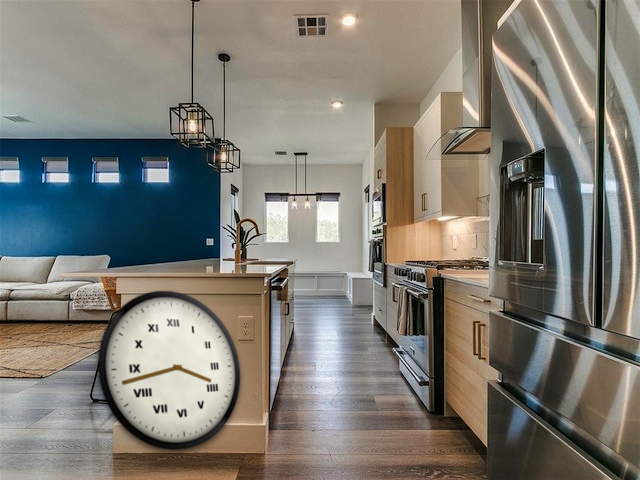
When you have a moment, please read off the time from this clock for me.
3:43
